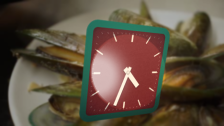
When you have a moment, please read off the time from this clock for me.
4:33
